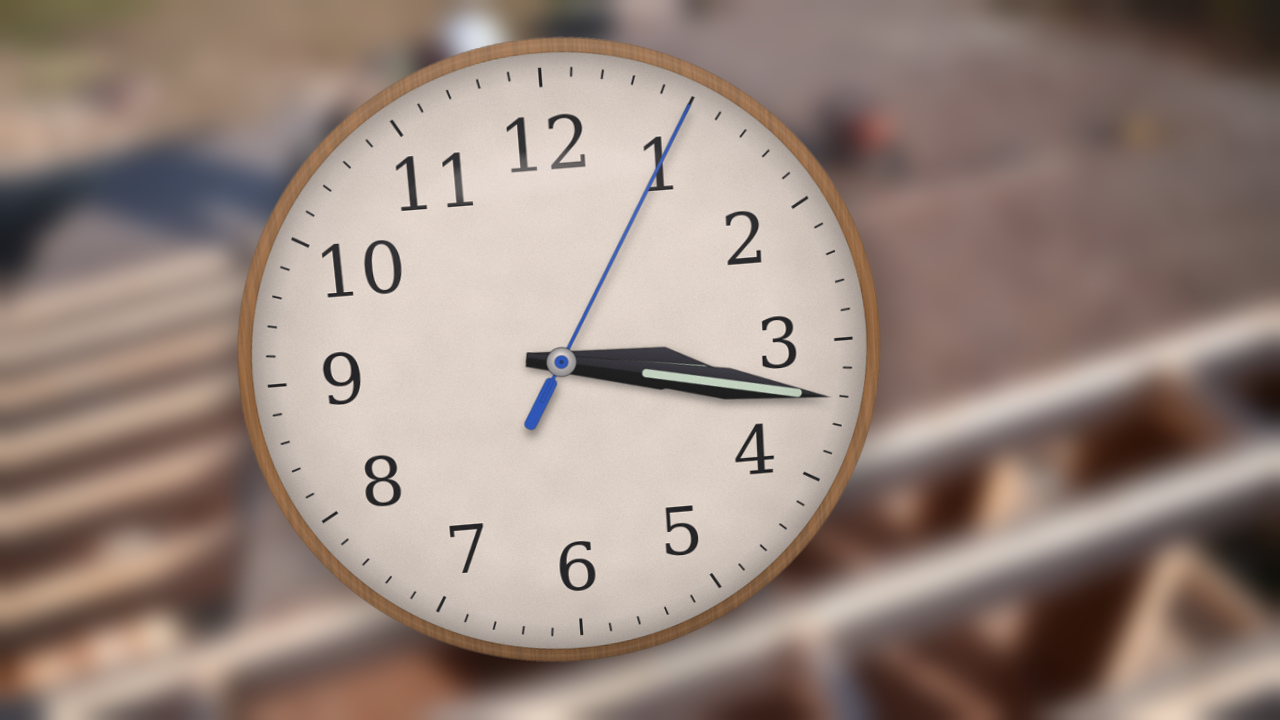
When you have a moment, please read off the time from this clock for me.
3:17:05
